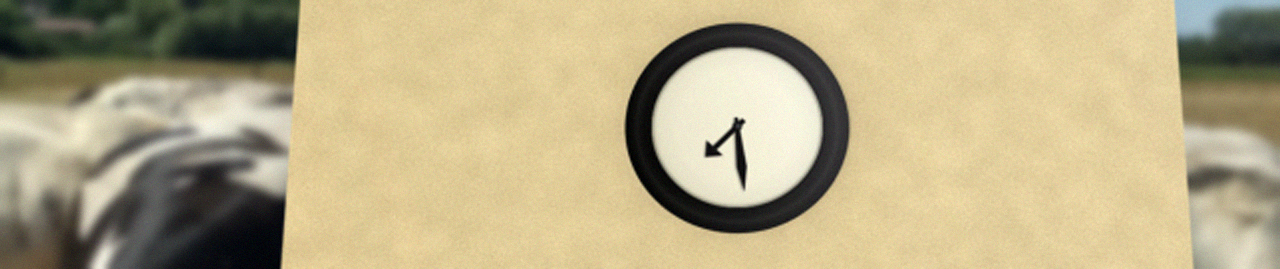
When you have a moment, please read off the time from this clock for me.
7:29
